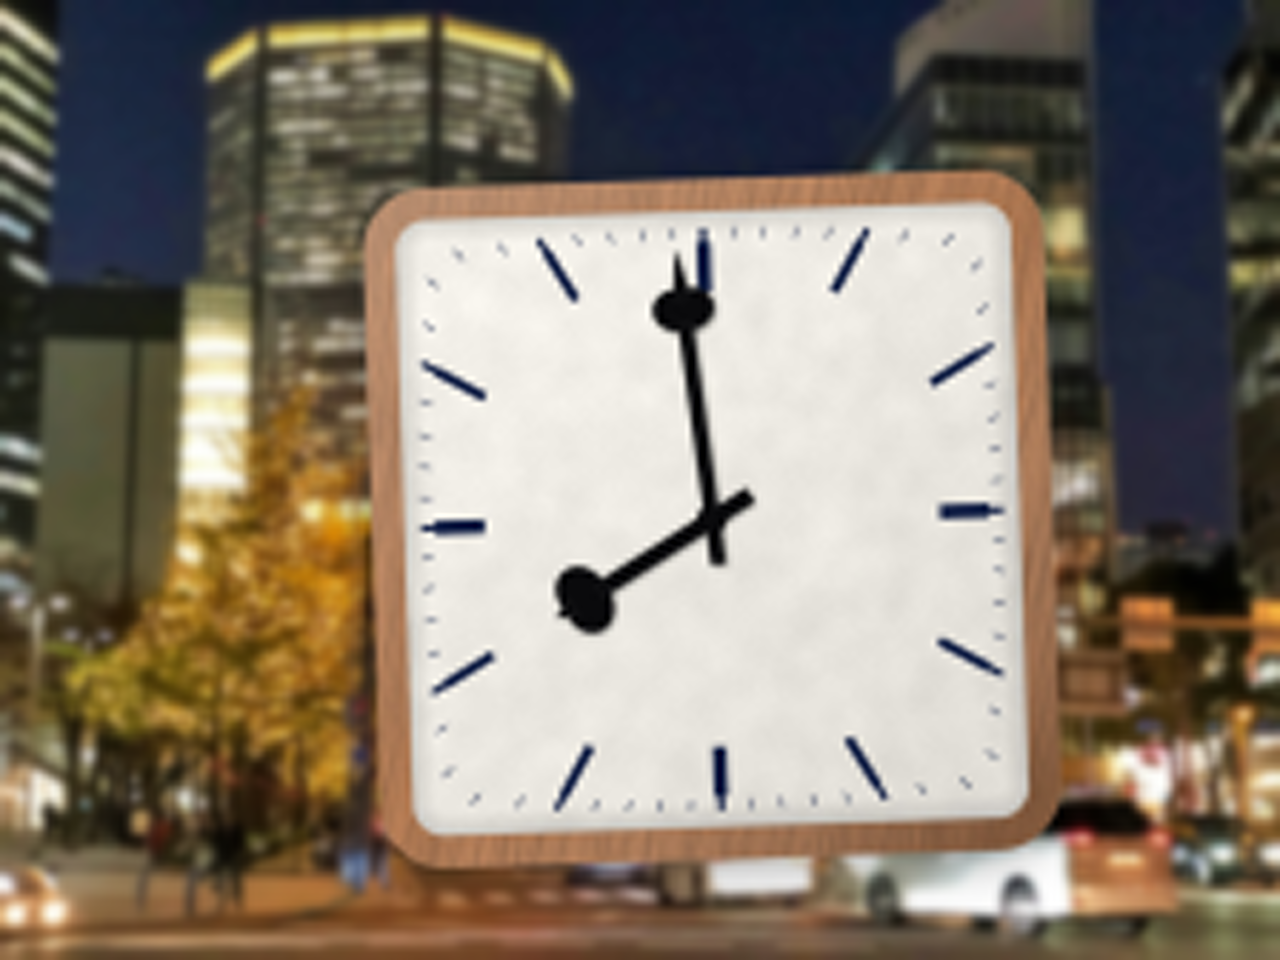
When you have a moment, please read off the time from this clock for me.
7:59
